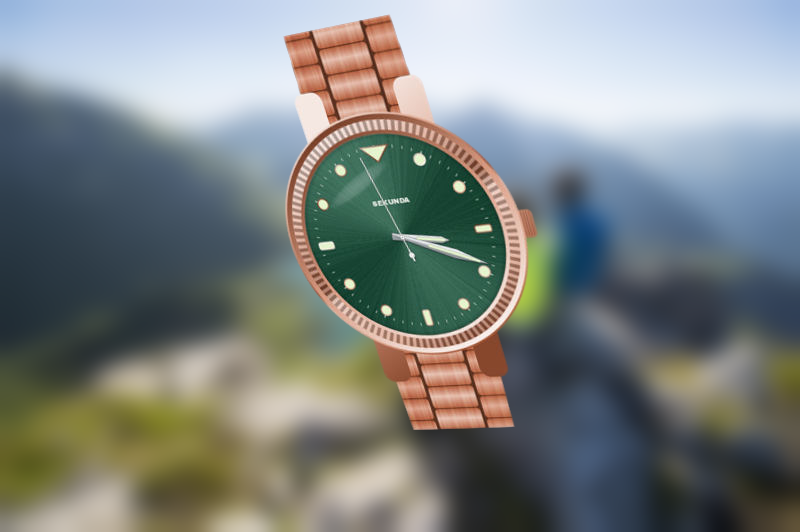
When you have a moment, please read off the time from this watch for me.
3:18:58
